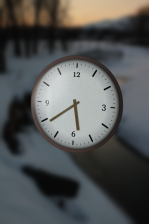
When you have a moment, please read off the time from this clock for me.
5:39
